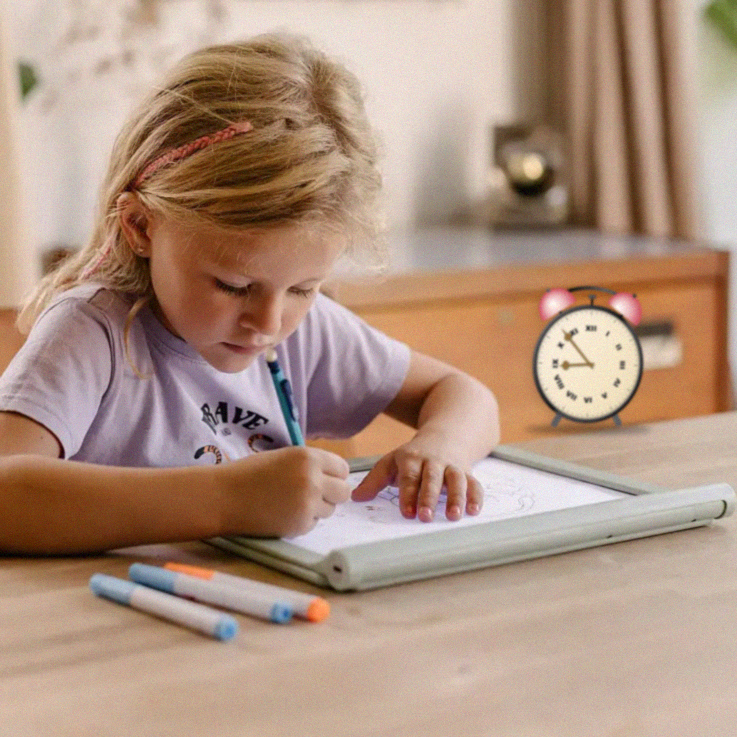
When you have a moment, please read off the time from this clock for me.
8:53
